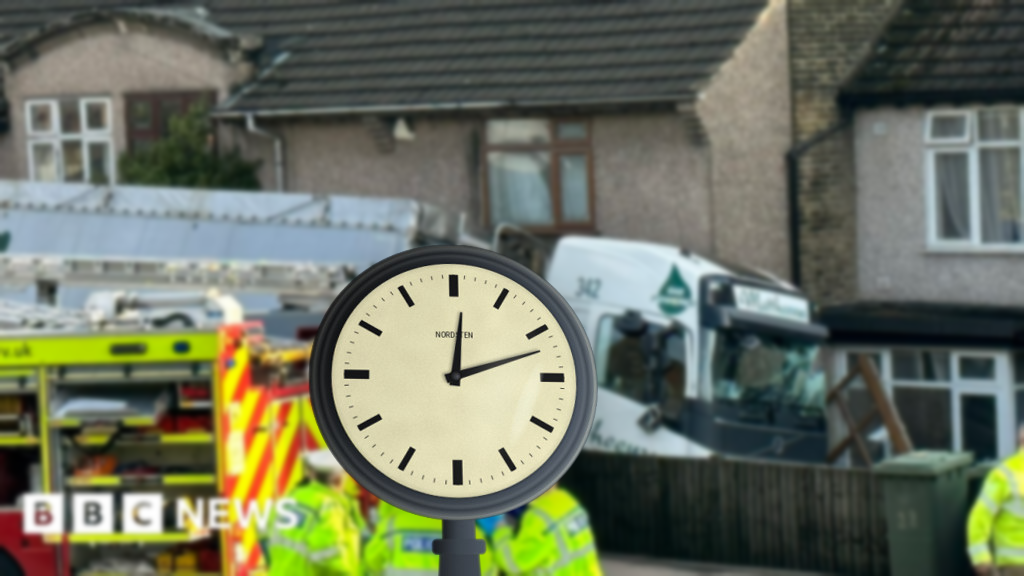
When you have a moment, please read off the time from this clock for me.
12:12
